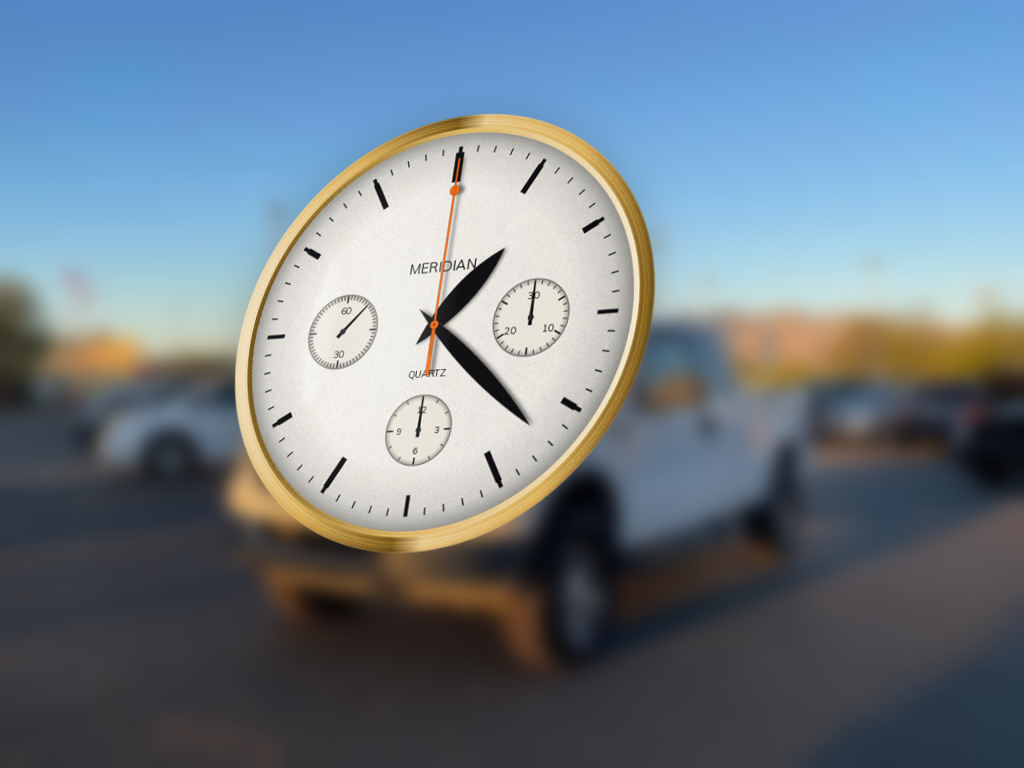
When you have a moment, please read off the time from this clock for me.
1:22:07
